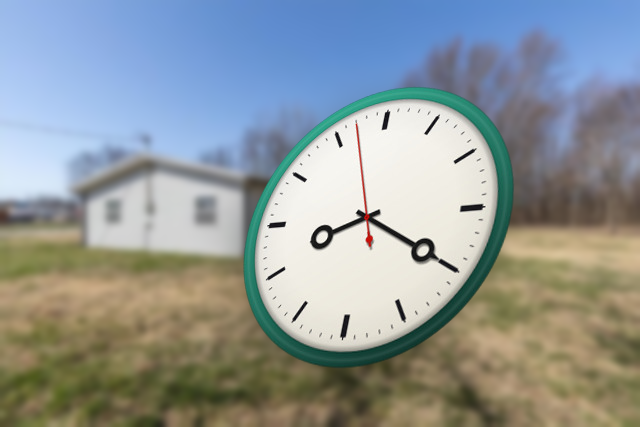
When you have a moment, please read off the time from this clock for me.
8:19:57
